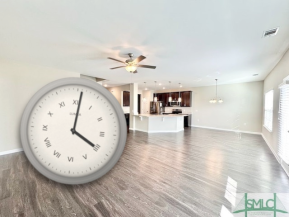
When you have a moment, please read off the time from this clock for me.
4:01
